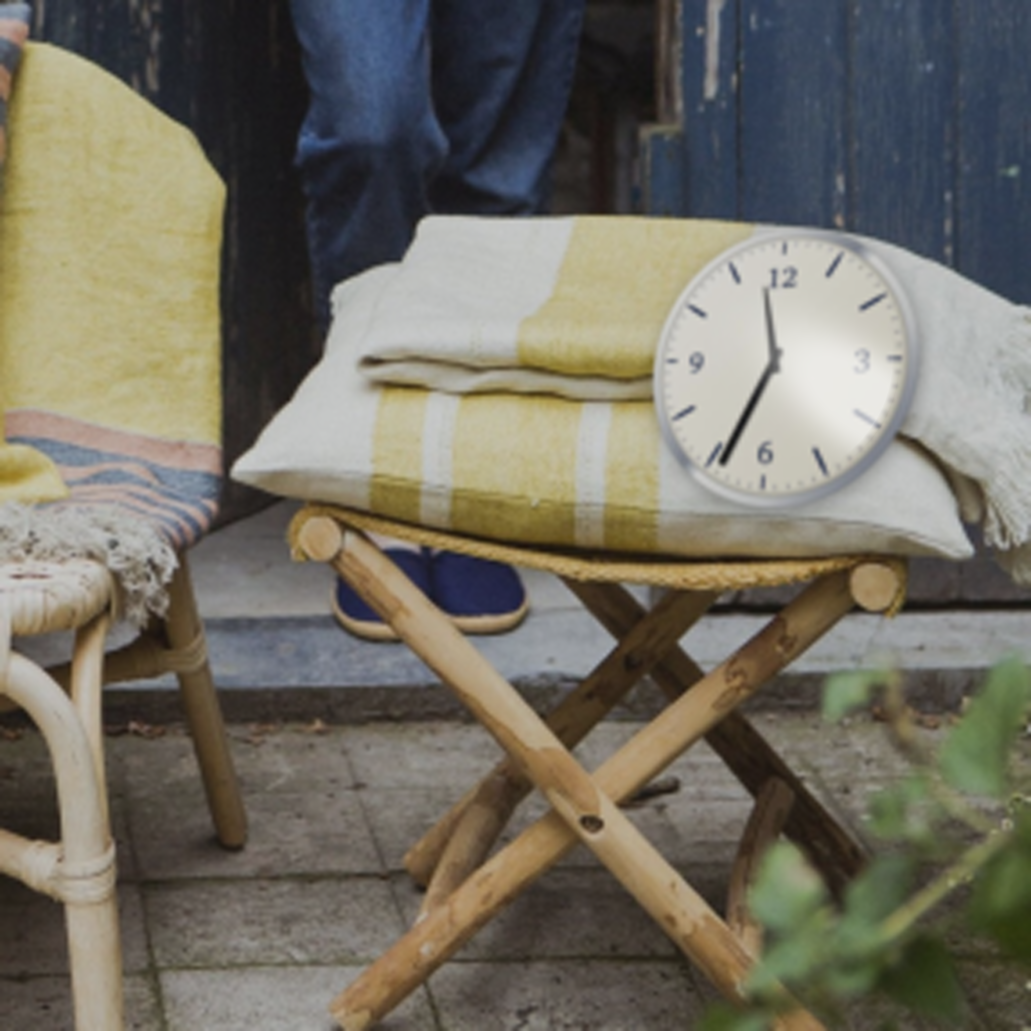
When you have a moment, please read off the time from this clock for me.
11:34
